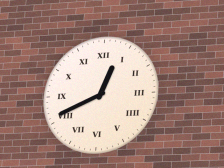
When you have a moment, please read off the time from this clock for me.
12:41
